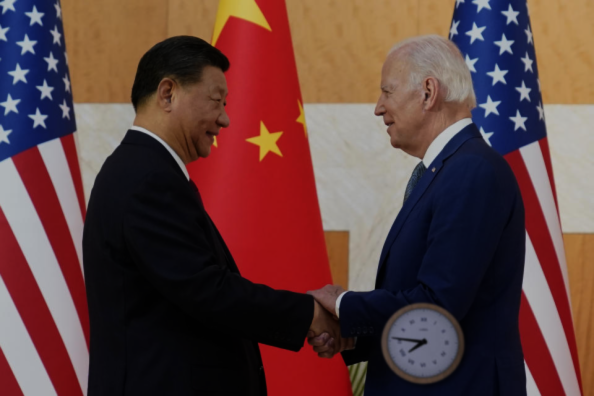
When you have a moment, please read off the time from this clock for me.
7:46
